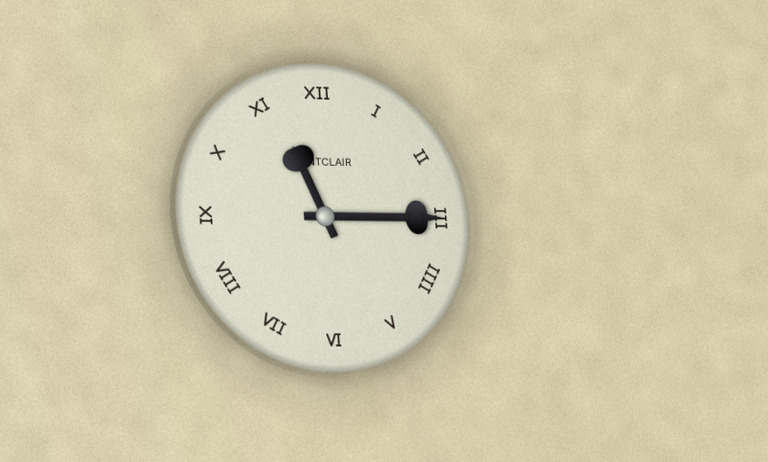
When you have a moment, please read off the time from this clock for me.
11:15
